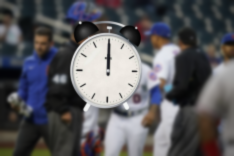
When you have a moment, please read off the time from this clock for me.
12:00
